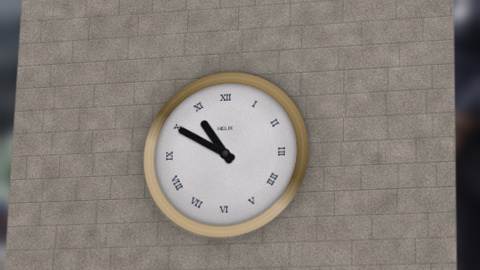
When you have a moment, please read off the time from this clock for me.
10:50
